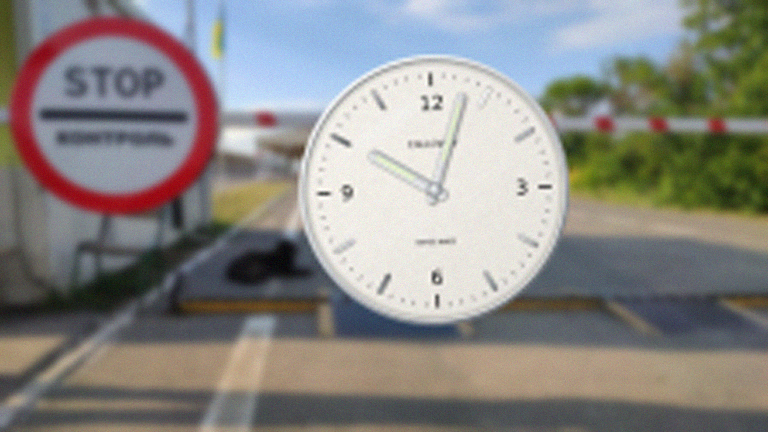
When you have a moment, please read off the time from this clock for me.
10:03
